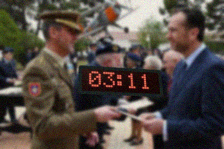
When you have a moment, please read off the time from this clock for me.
3:11
